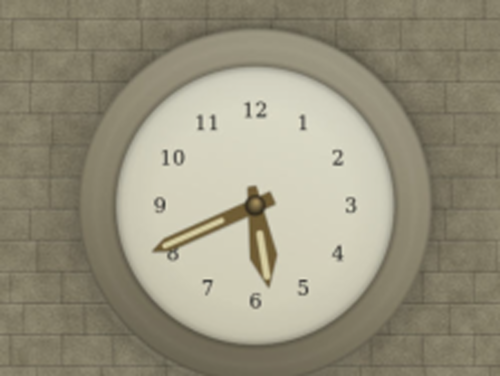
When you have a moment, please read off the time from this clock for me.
5:41
